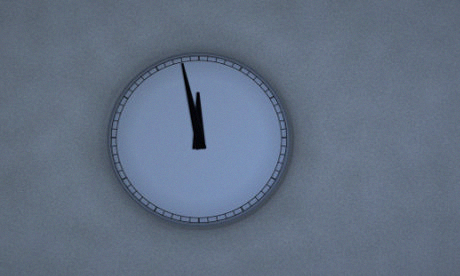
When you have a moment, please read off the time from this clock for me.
11:58
